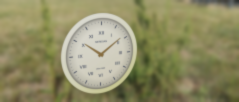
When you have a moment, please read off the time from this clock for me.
10:09
